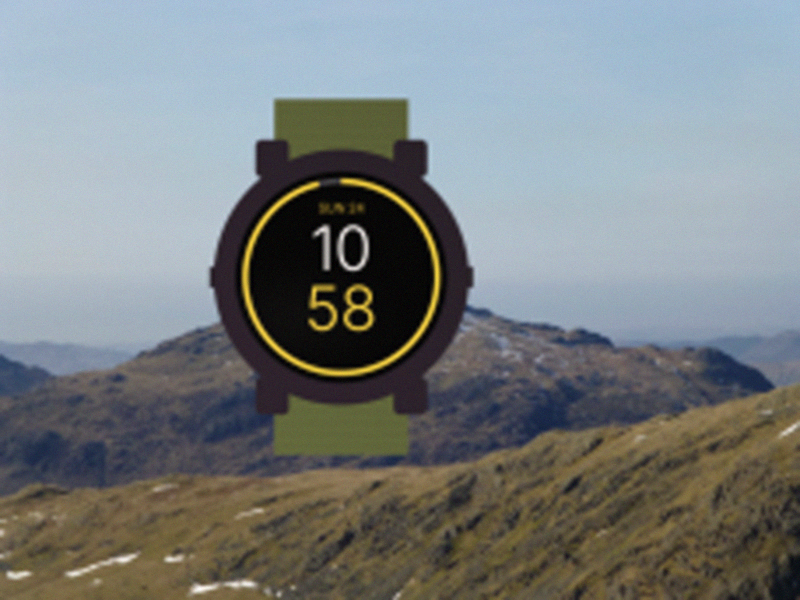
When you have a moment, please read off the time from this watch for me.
10:58
